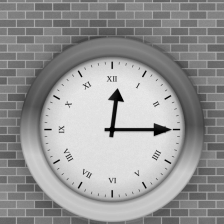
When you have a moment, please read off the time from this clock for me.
12:15
